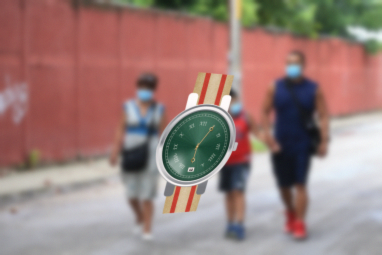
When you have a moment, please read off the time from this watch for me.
6:05
